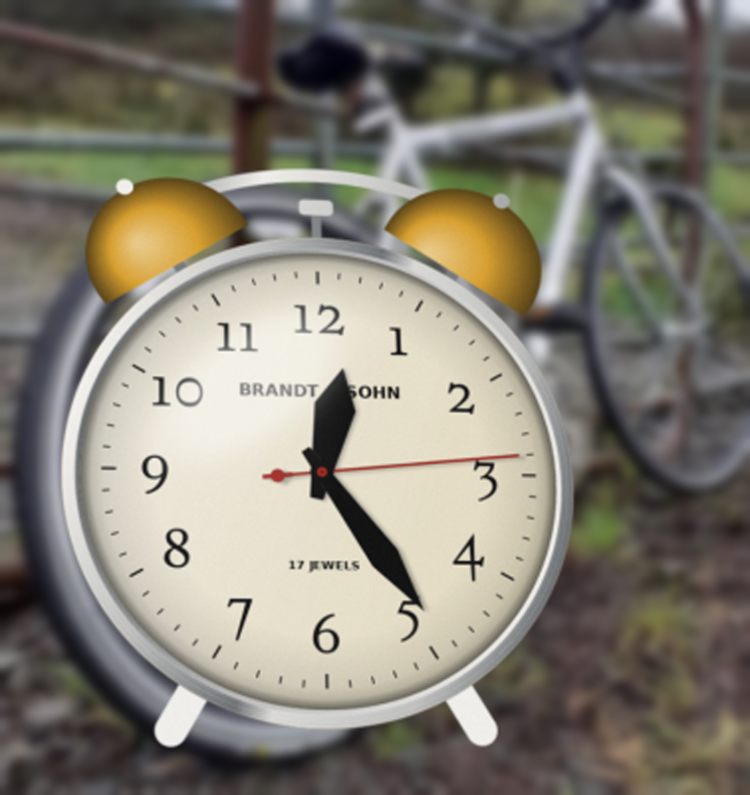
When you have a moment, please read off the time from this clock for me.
12:24:14
